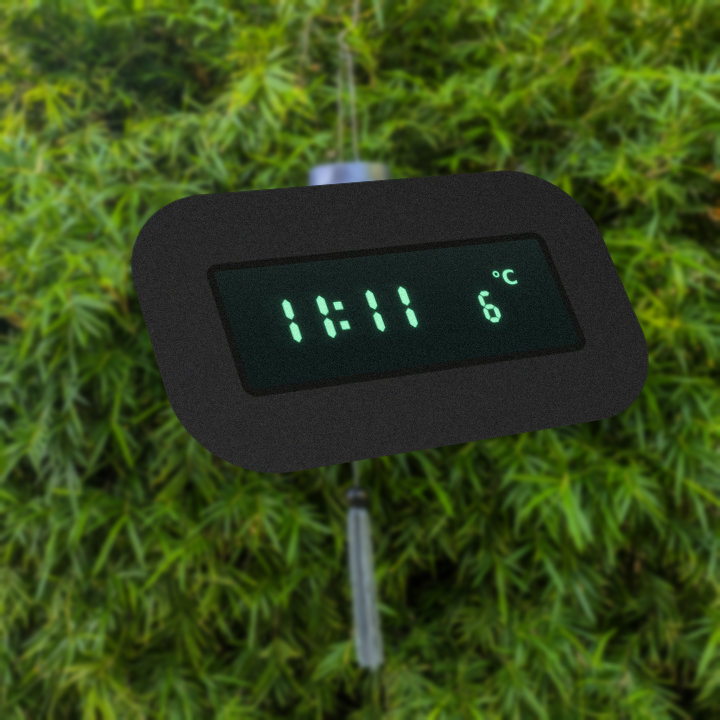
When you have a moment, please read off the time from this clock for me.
11:11
